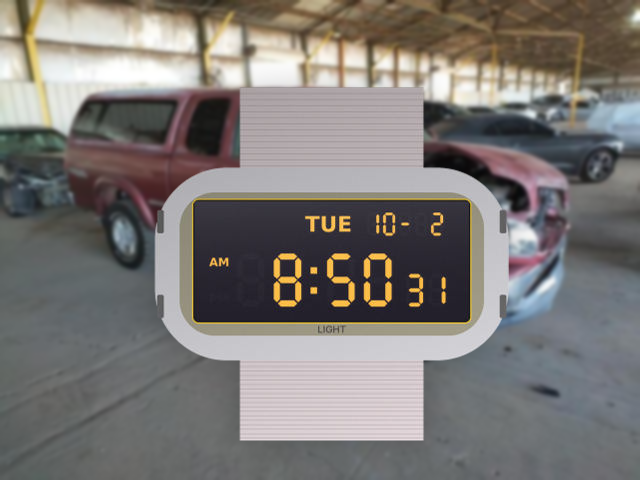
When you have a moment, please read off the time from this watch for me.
8:50:31
